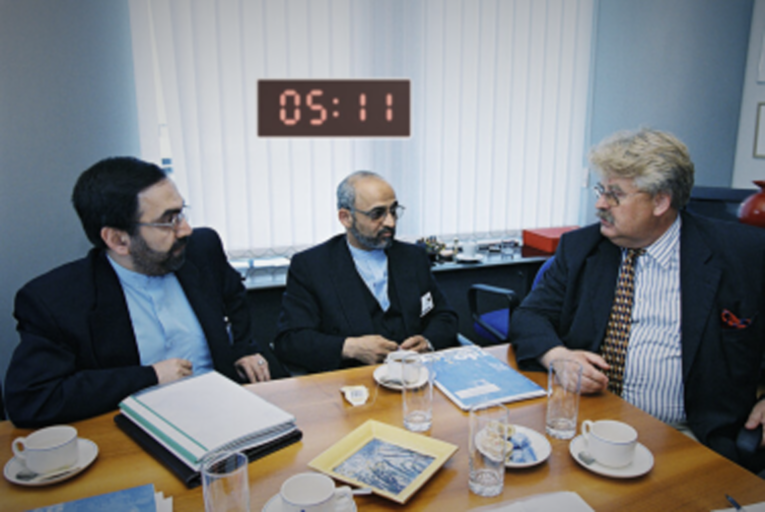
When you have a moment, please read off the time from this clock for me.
5:11
